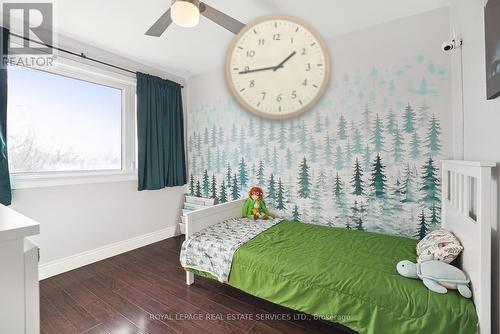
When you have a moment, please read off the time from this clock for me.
1:44
